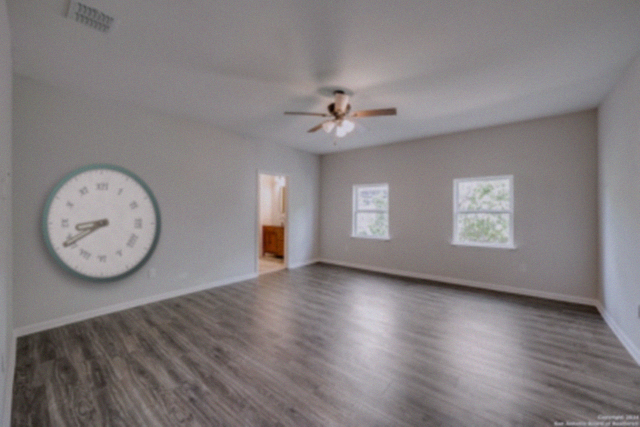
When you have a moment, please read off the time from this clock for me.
8:40
